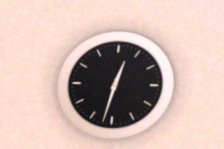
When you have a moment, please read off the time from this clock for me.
12:32
